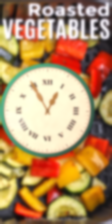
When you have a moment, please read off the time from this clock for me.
12:55
